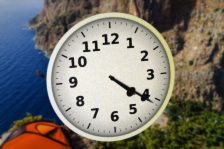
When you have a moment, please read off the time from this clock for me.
4:21
